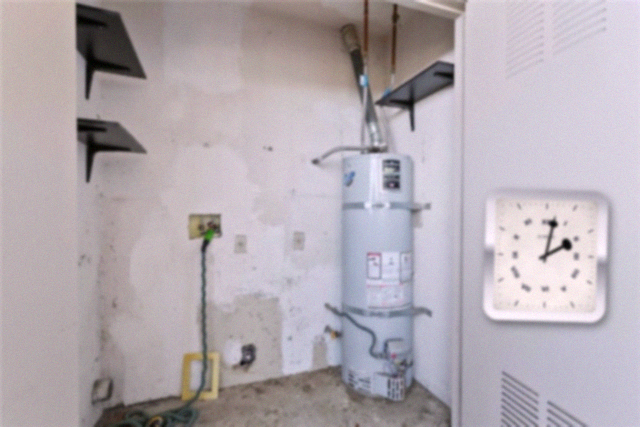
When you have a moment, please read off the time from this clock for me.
2:02
